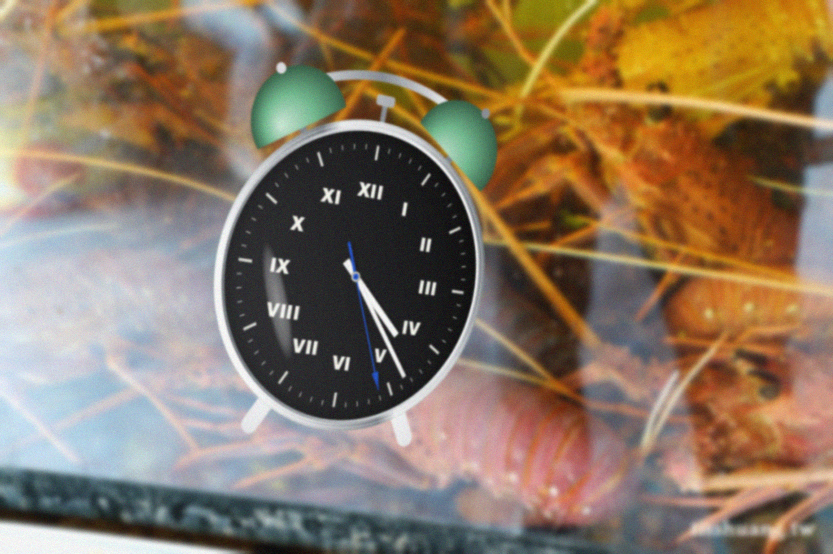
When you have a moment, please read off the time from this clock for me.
4:23:26
